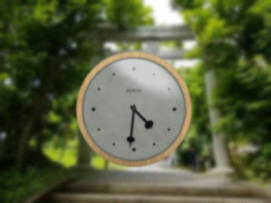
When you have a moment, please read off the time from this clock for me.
4:31
